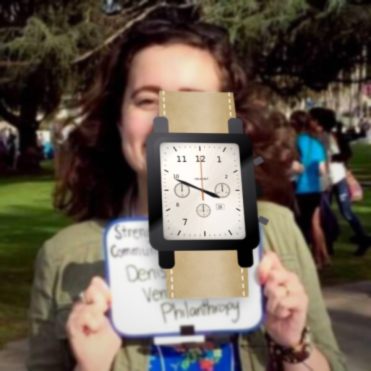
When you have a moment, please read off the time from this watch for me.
3:49
